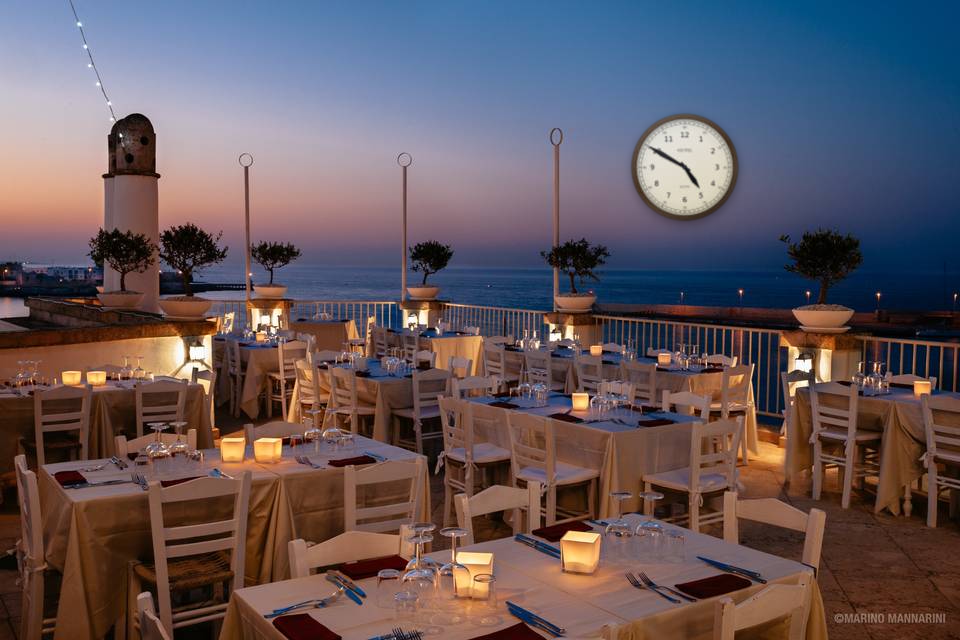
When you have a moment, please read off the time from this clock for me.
4:50
